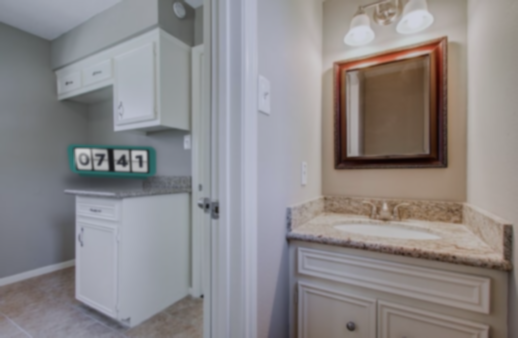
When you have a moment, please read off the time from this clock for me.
7:41
